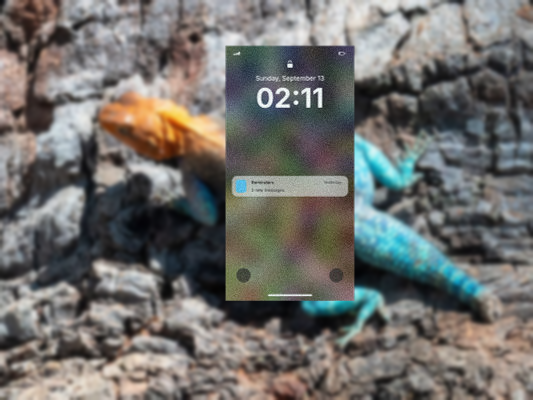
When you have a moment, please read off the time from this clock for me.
2:11
